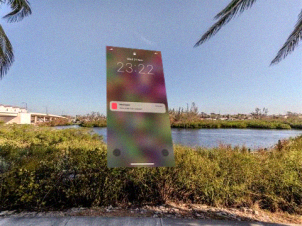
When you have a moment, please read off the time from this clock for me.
23:22
